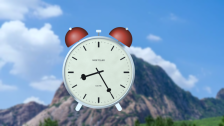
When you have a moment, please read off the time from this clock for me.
8:25
